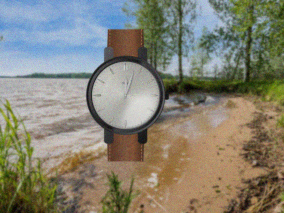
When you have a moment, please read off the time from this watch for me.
12:03
